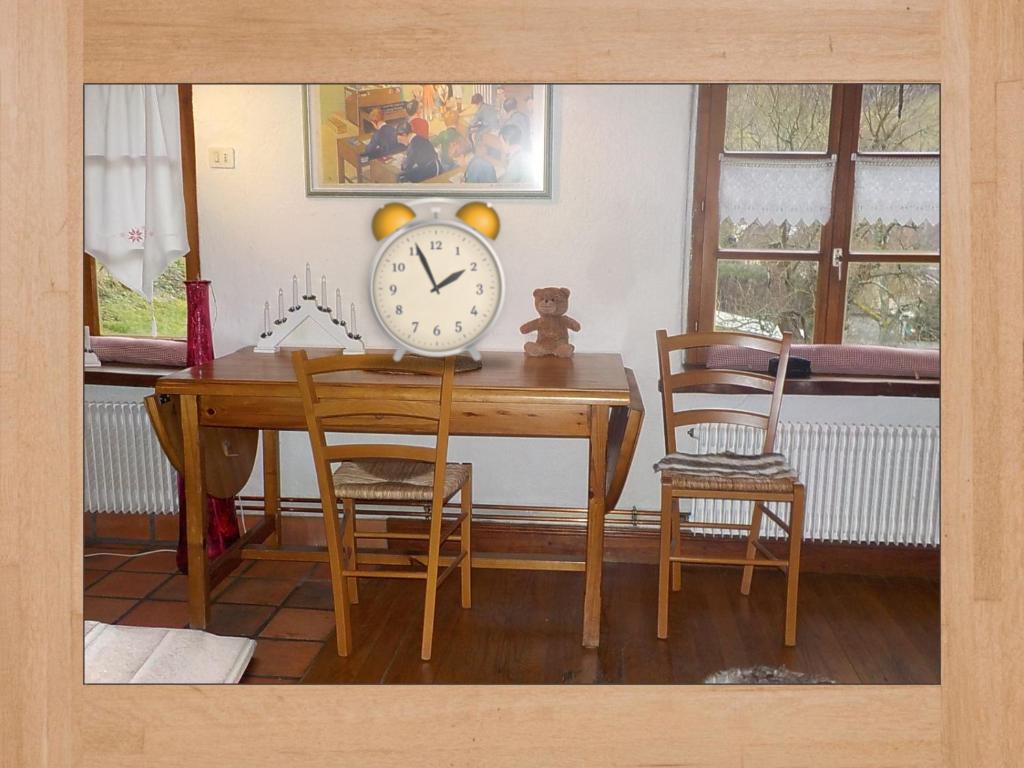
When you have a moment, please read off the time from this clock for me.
1:56
